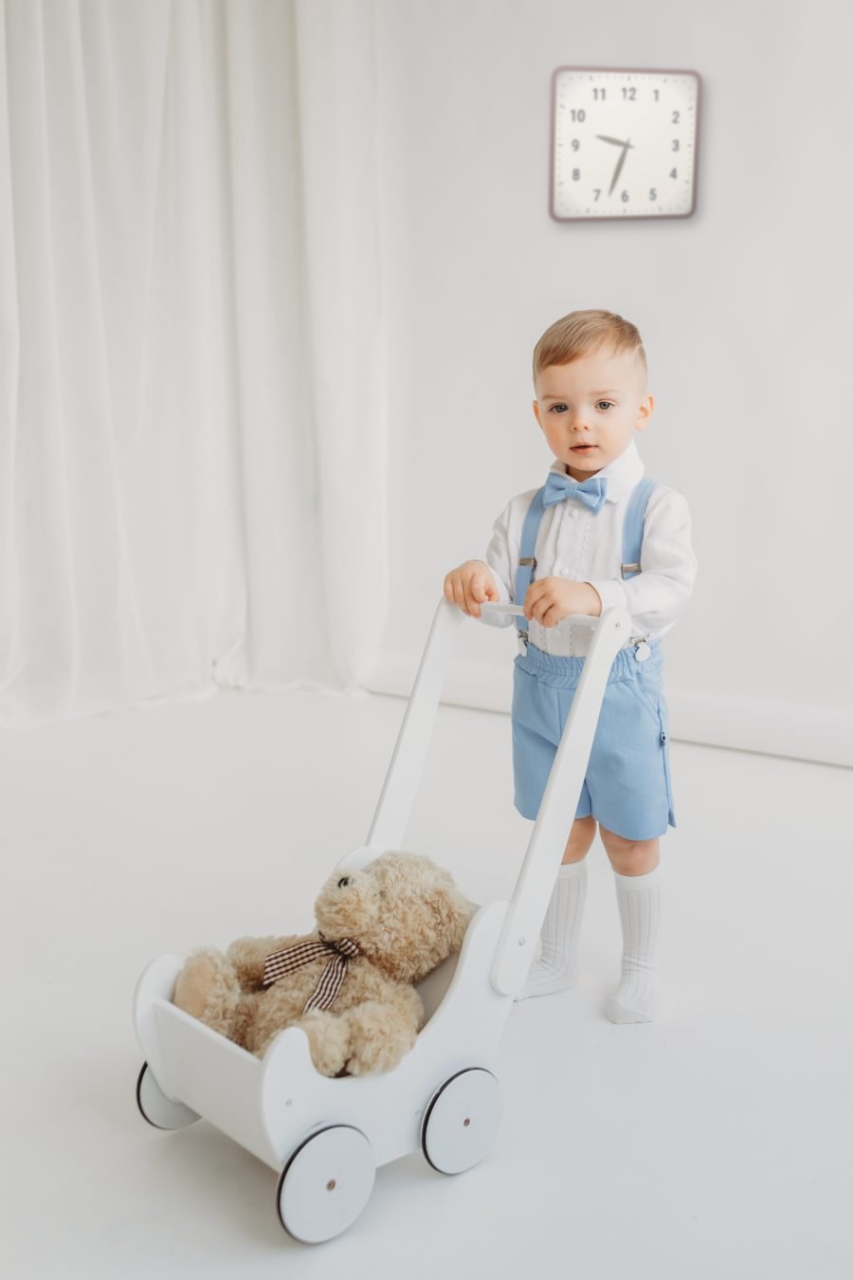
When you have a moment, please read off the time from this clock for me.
9:33
